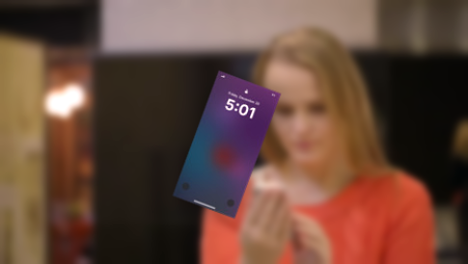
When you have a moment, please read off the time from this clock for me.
5:01
